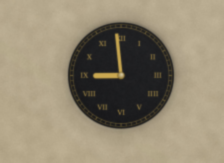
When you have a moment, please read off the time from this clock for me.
8:59
